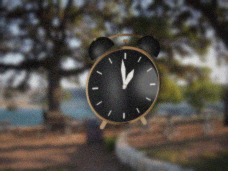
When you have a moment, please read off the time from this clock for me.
12:59
